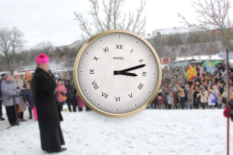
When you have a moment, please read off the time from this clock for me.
3:12
